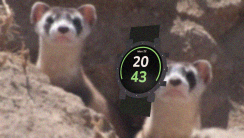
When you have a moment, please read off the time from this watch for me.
20:43
